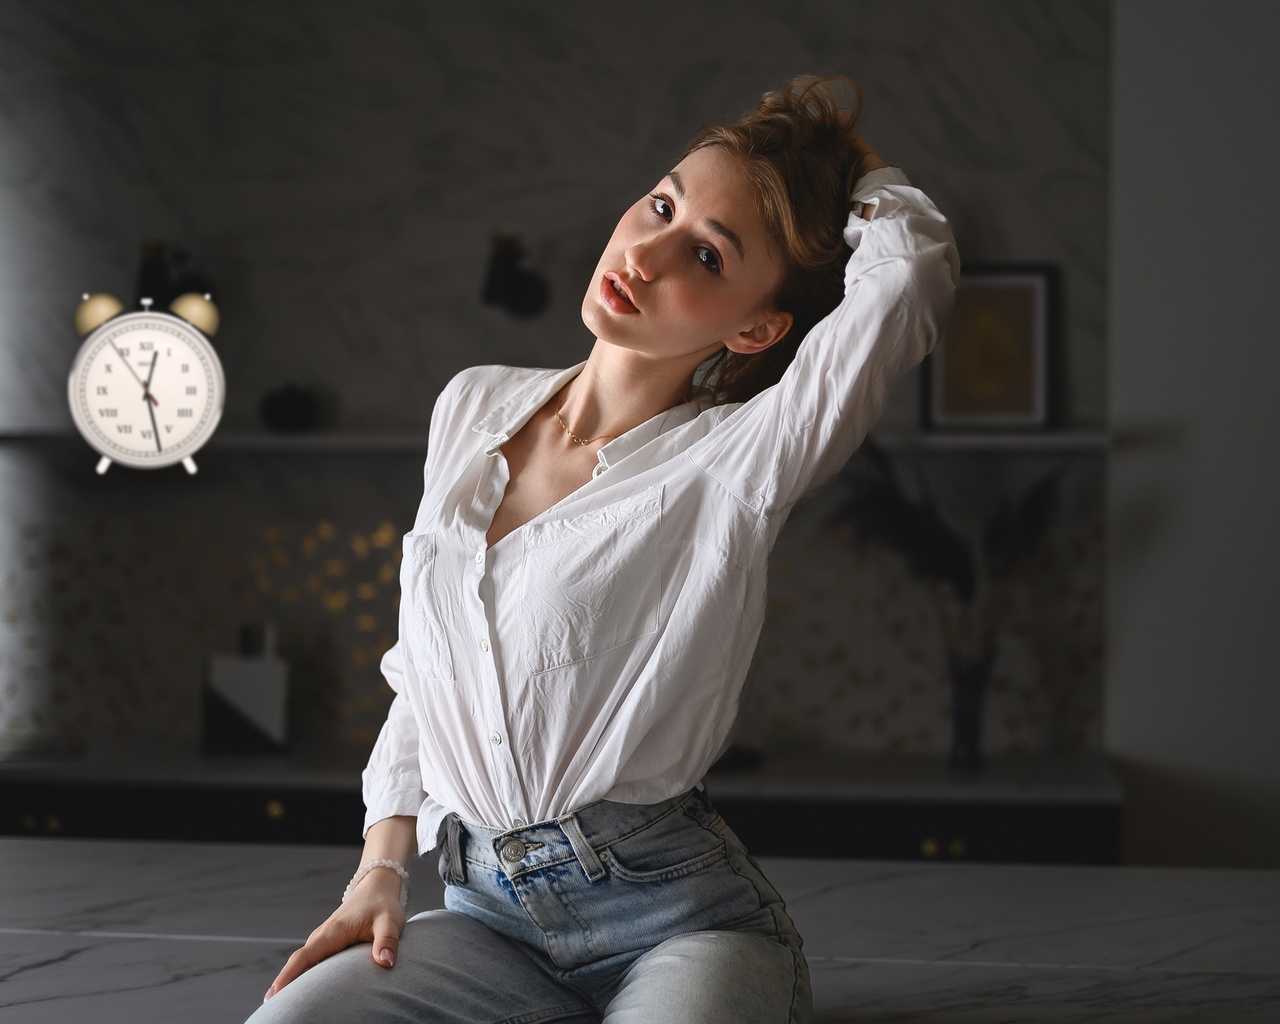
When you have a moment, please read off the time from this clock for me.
12:27:54
